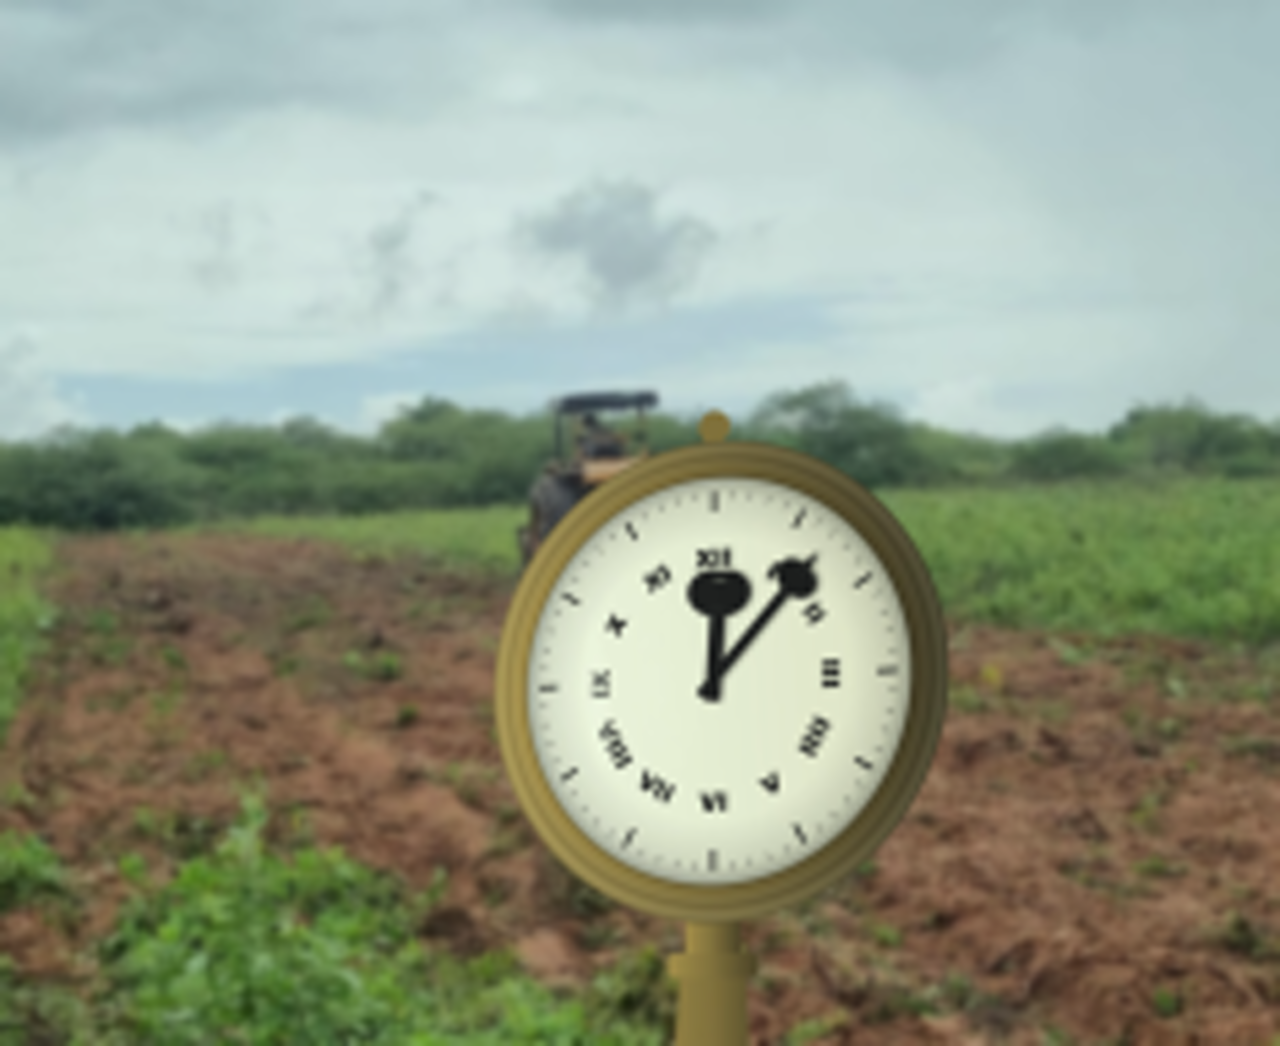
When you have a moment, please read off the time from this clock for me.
12:07
